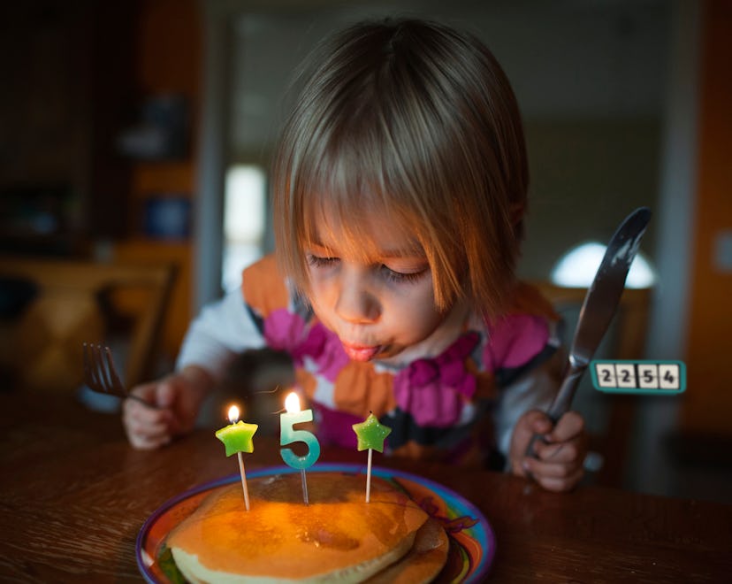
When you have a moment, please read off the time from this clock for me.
22:54
